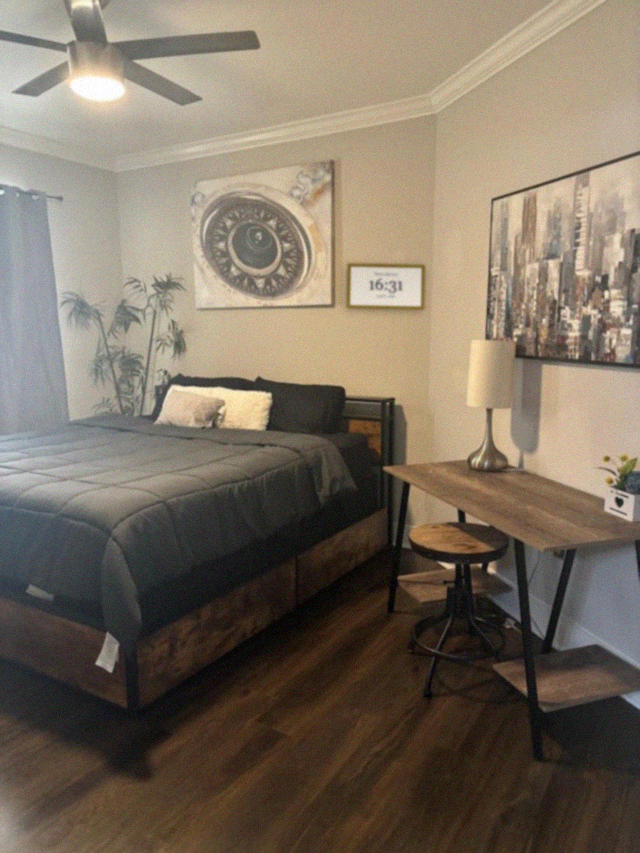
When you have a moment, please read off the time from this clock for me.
16:31
